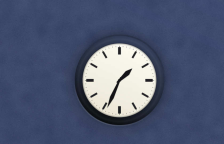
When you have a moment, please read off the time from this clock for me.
1:34
